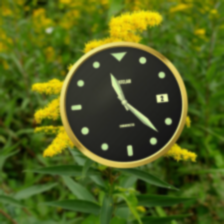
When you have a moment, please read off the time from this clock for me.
11:23
